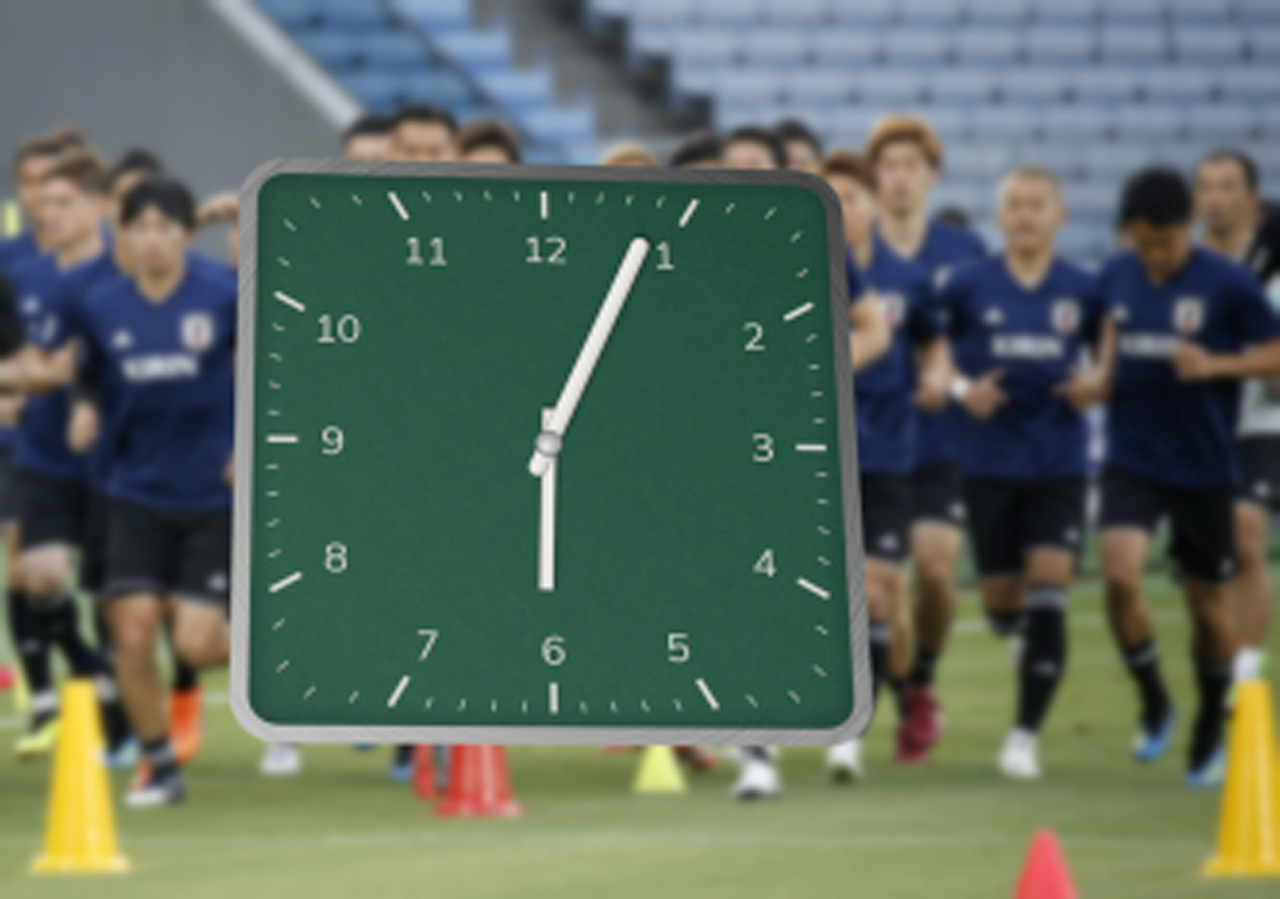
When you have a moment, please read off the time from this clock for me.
6:04
